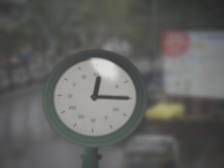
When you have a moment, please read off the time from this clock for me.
12:15
